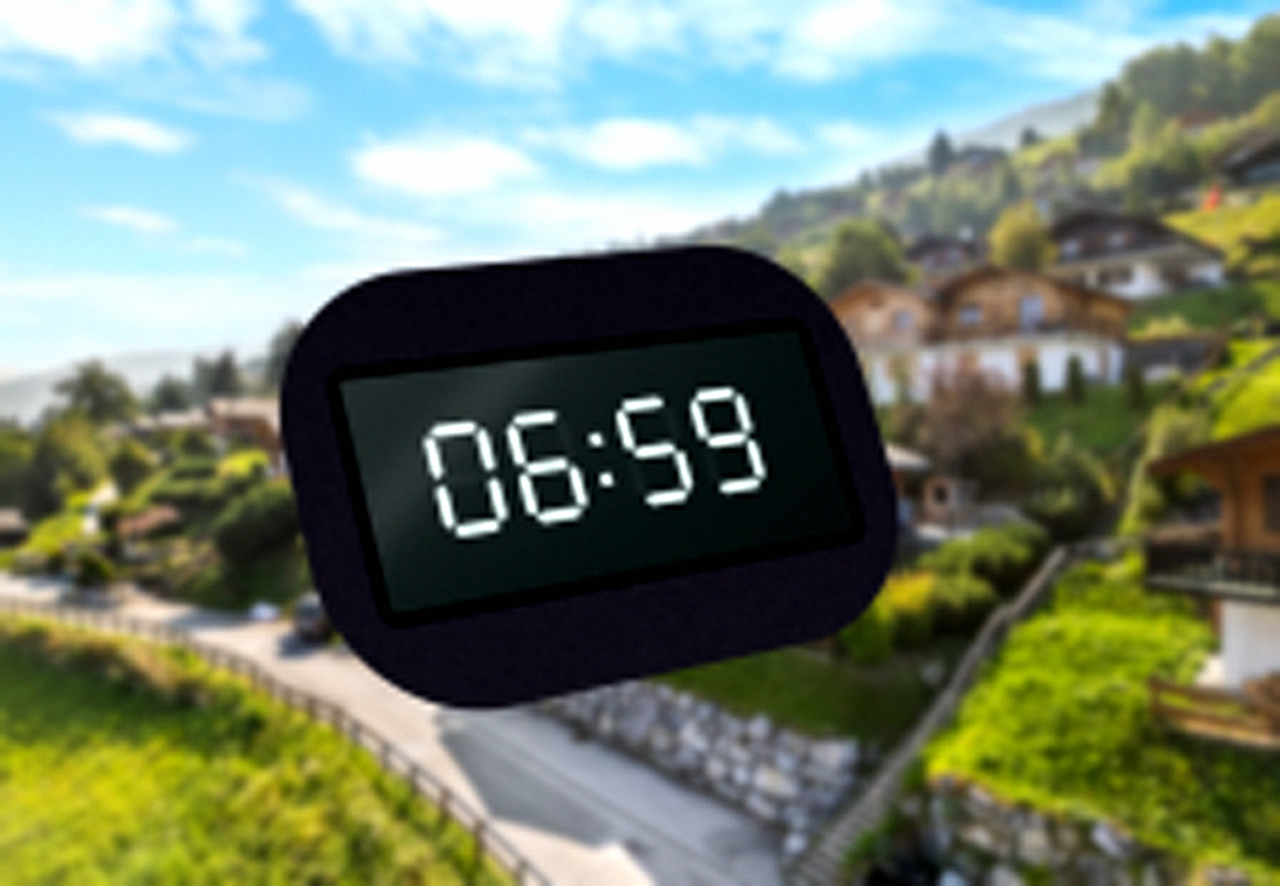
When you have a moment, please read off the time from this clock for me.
6:59
